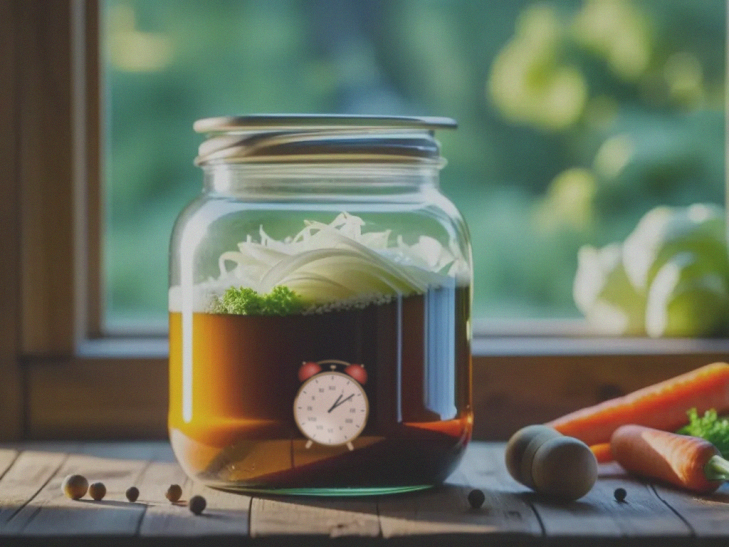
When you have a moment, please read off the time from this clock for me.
1:09
